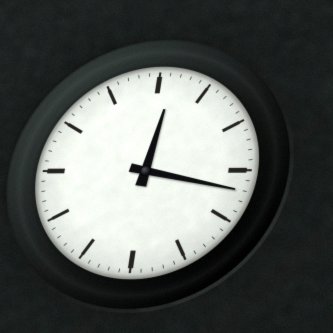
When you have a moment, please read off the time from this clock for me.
12:17
